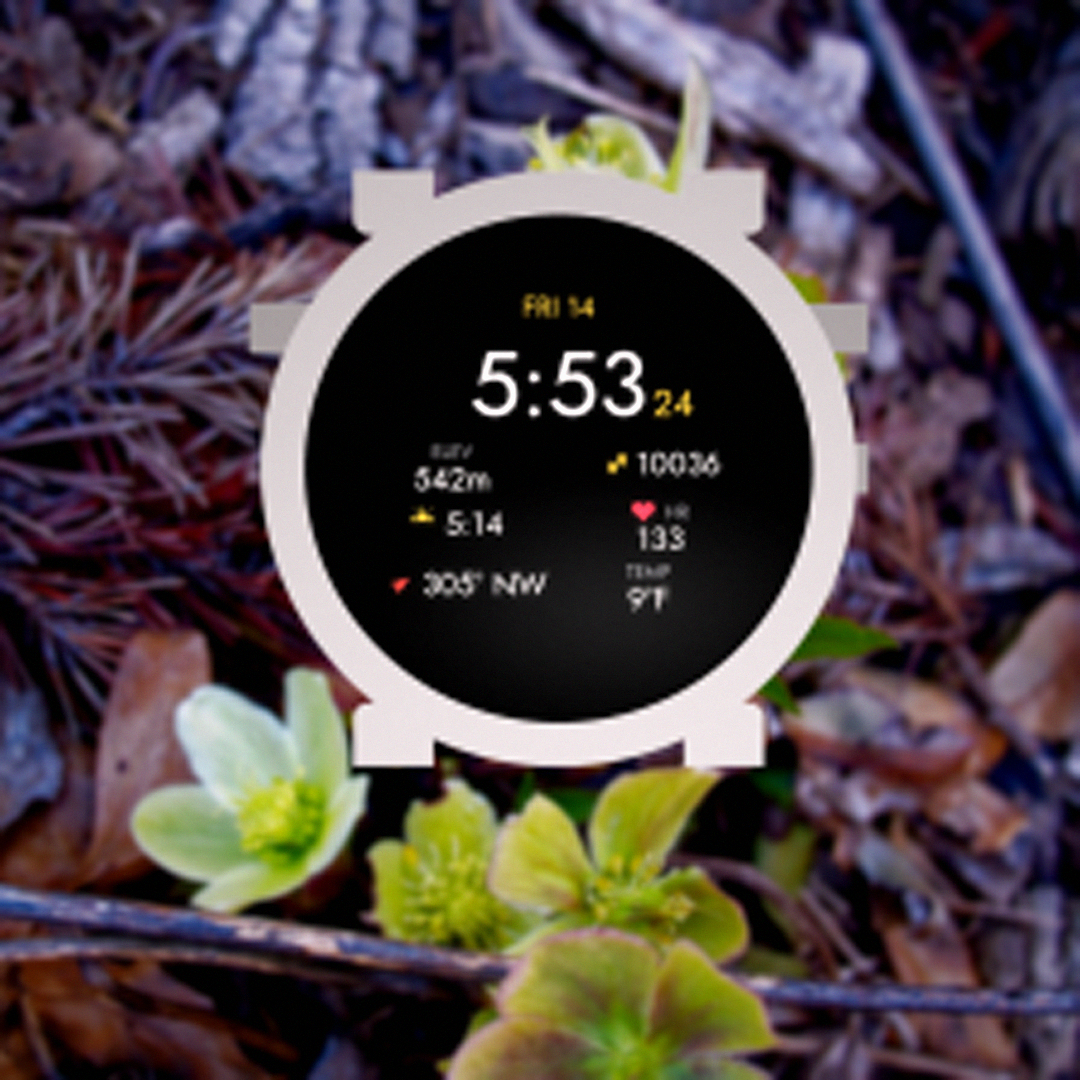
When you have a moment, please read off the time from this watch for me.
5:53:24
